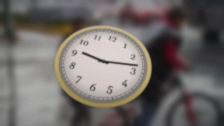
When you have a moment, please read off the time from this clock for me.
9:13
